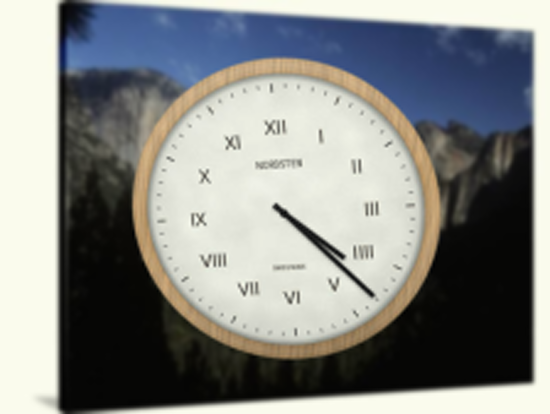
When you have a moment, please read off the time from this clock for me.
4:23
